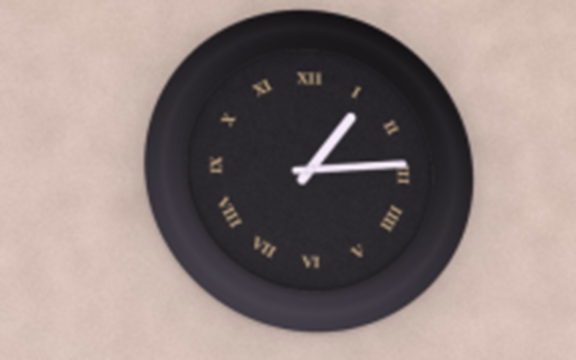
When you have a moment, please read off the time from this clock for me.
1:14
